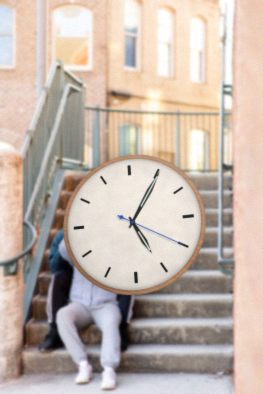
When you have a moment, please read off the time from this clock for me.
5:05:20
